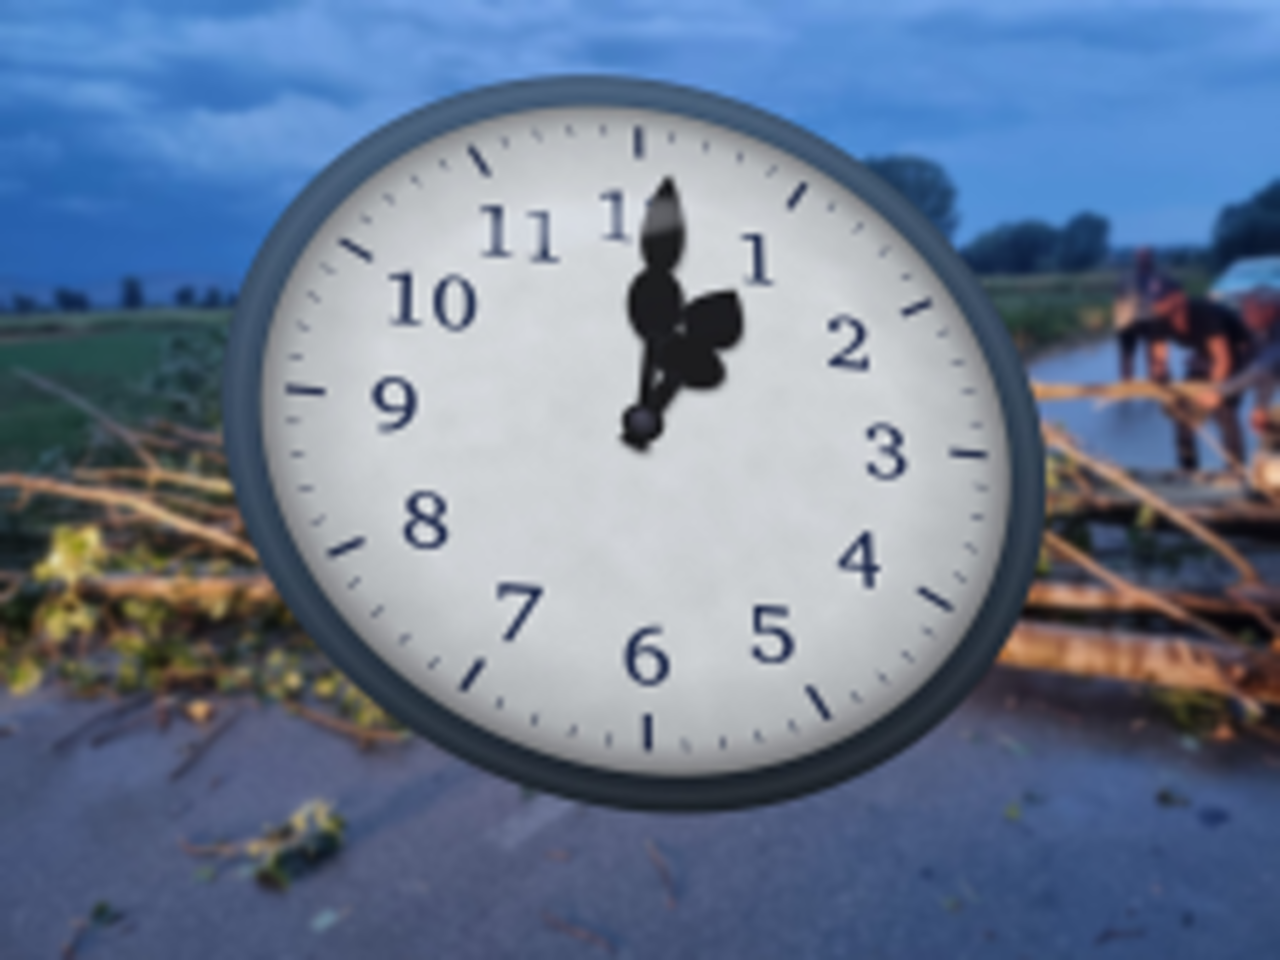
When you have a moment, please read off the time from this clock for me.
1:01
